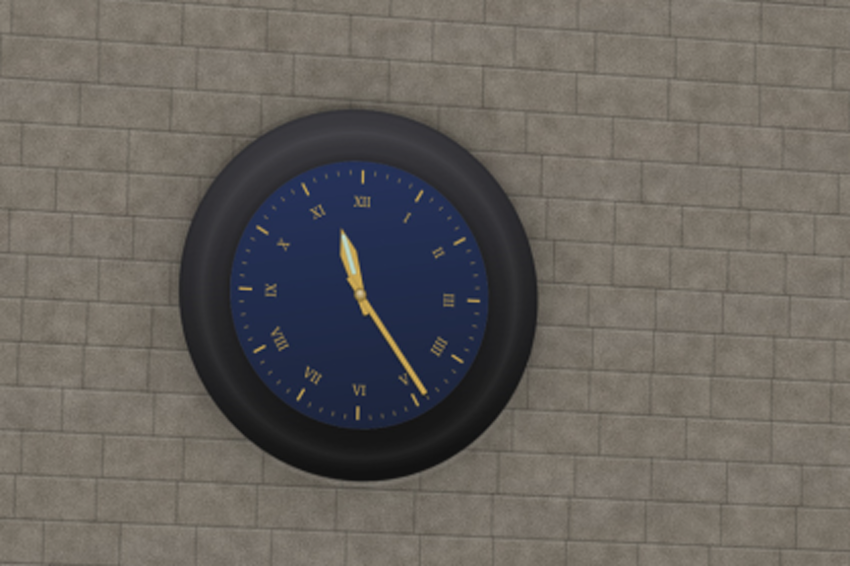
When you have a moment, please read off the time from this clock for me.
11:24
